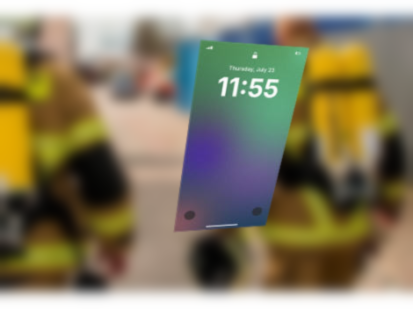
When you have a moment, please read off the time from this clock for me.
11:55
